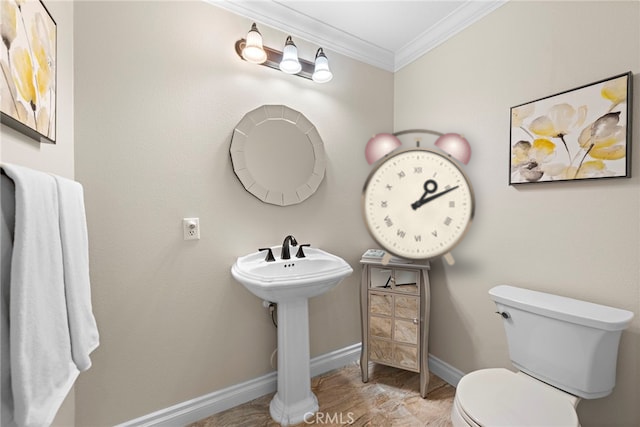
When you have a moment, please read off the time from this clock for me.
1:11
